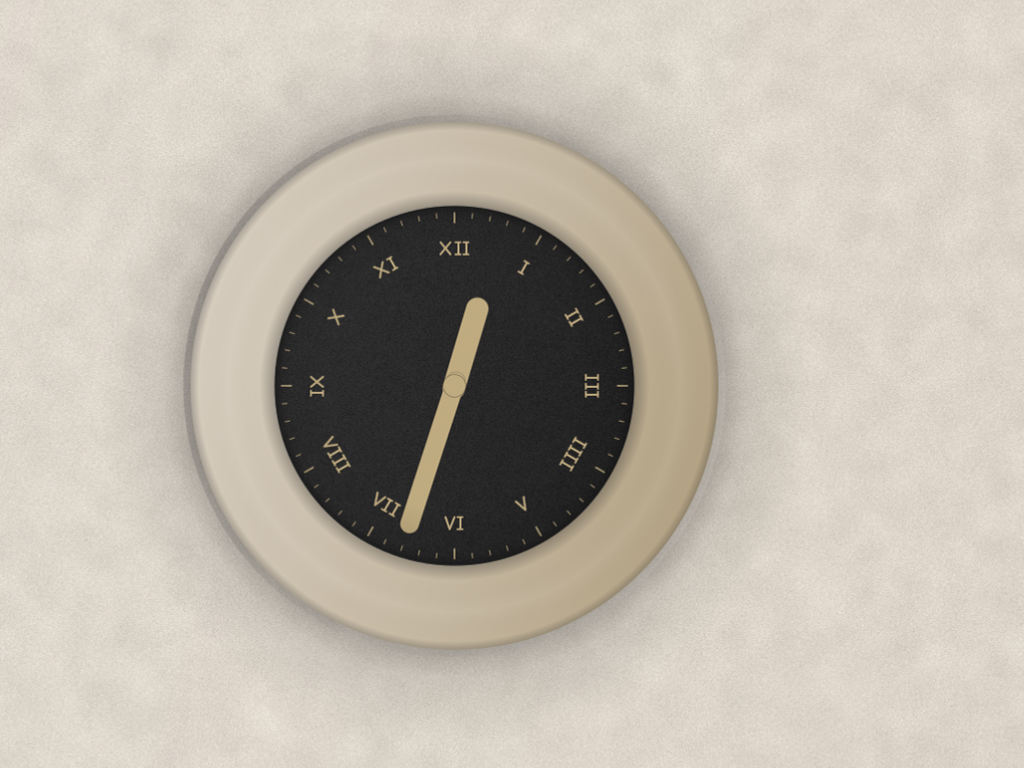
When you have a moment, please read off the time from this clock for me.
12:33
